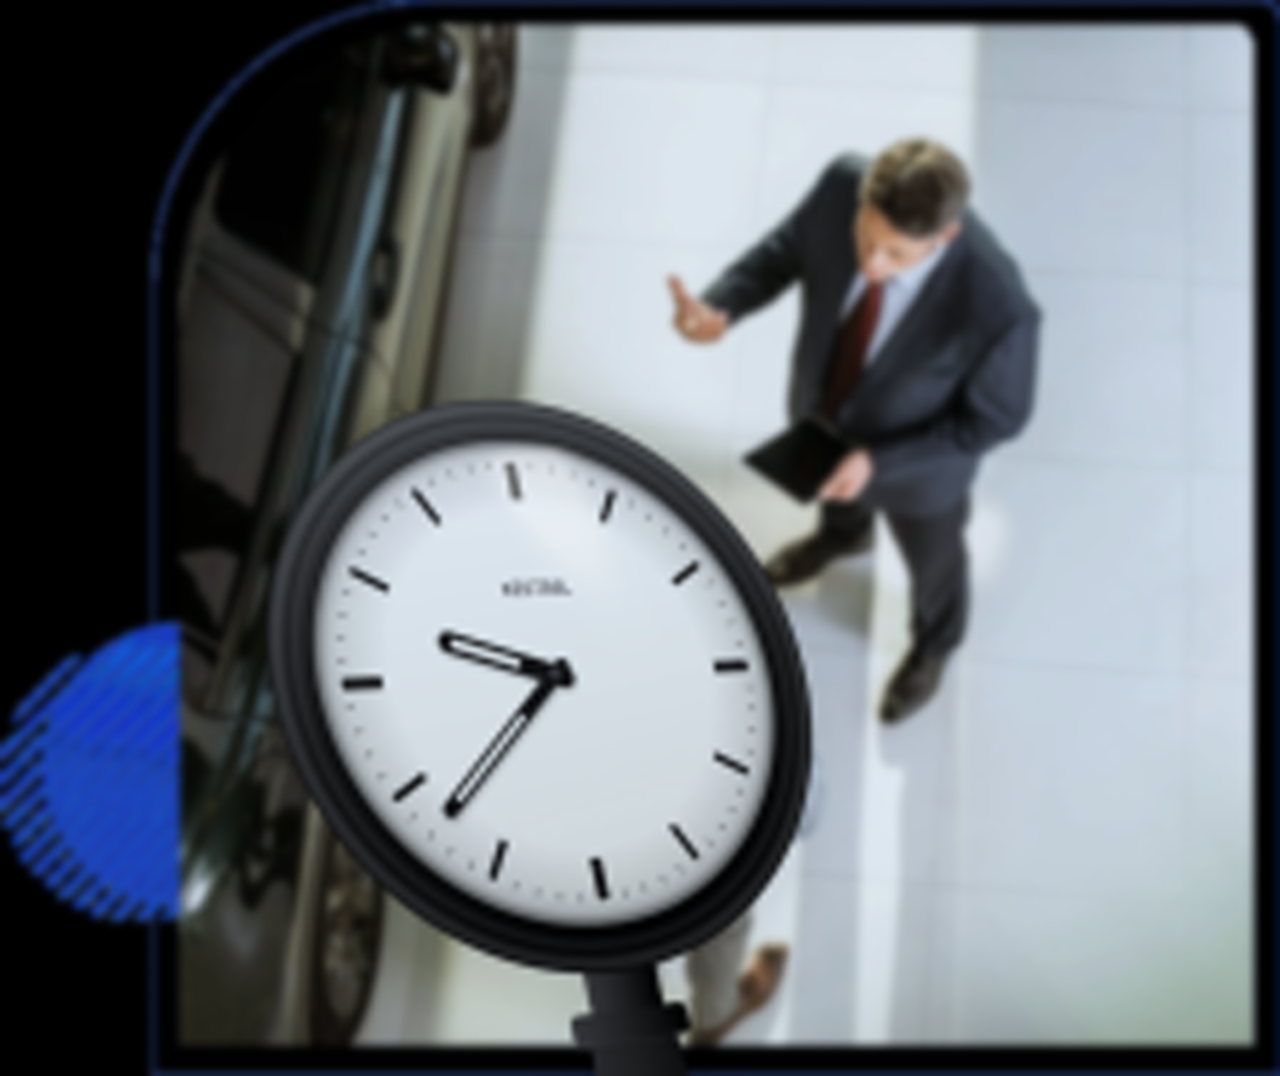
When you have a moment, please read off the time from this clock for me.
9:38
